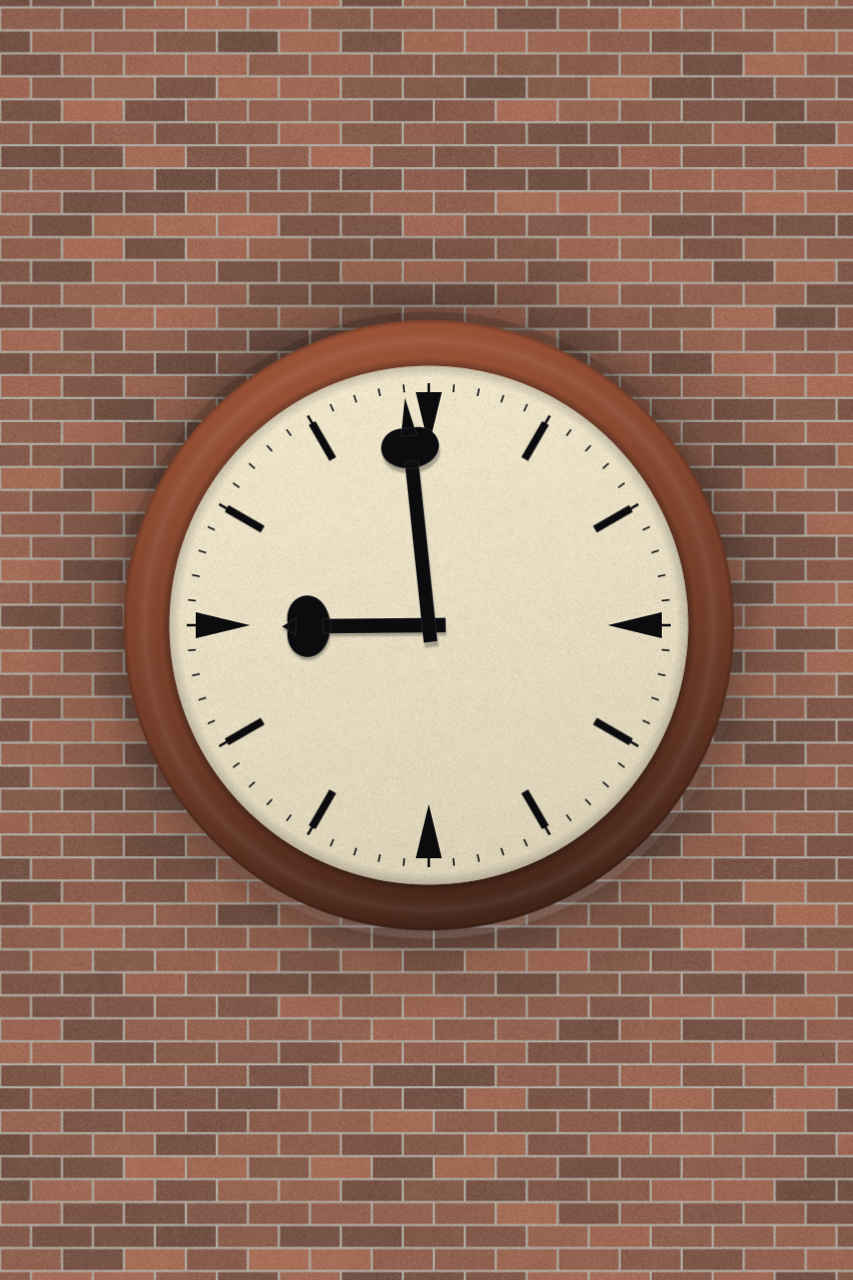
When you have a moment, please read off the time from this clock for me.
8:59
